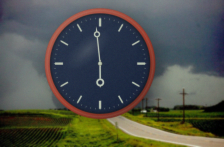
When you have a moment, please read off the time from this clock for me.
5:59
